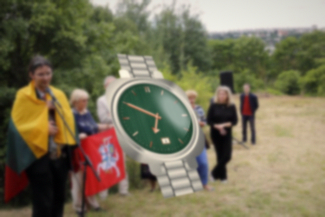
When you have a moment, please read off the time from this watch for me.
6:50
